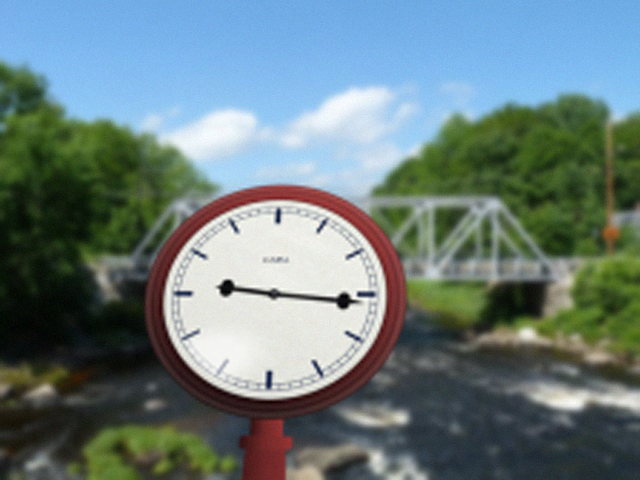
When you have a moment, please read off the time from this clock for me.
9:16
